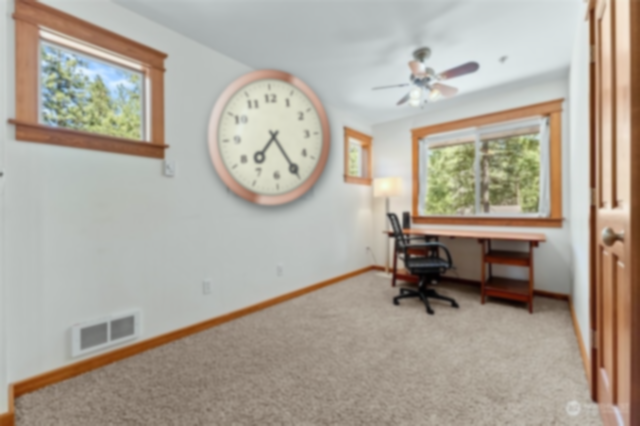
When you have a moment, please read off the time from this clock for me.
7:25
